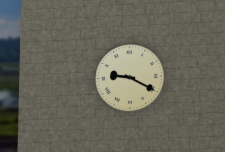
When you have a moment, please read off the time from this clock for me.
9:20
